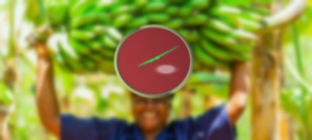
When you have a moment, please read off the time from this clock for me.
8:10
